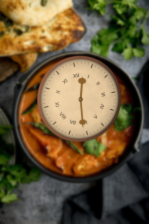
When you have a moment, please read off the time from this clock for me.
12:31
